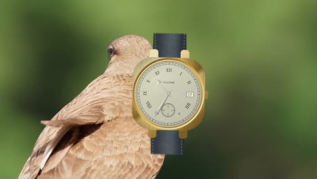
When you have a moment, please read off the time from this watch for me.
10:35
